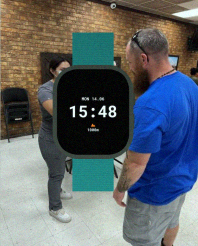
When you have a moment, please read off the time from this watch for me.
15:48
